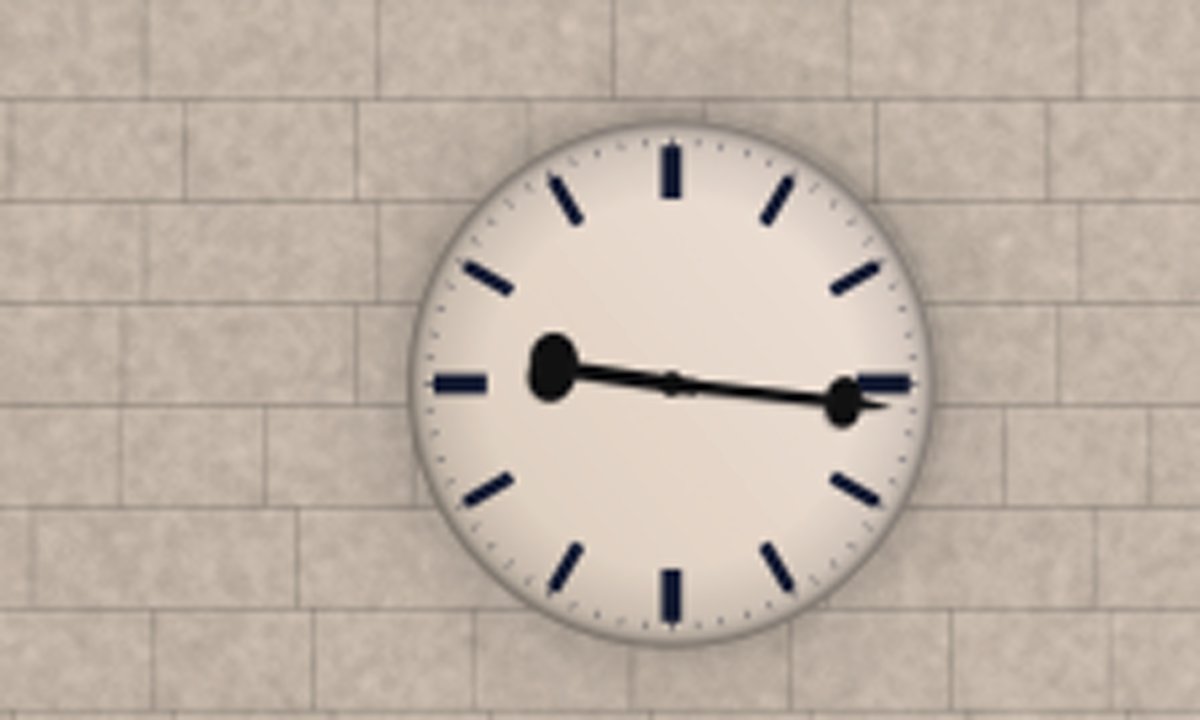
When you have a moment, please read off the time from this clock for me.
9:16
